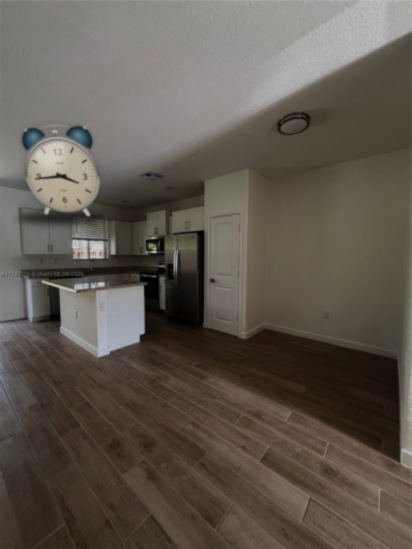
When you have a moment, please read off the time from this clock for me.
3:44
